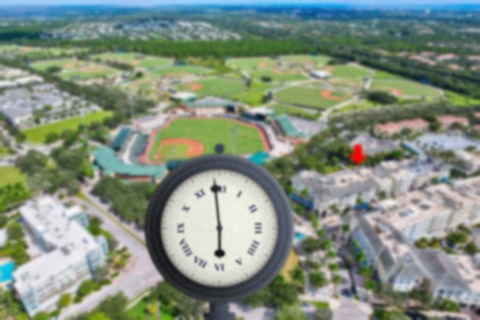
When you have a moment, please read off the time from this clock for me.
5:59
